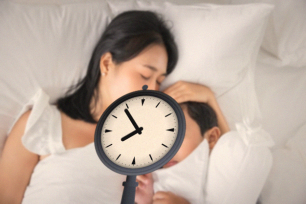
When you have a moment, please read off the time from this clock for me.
7:54
